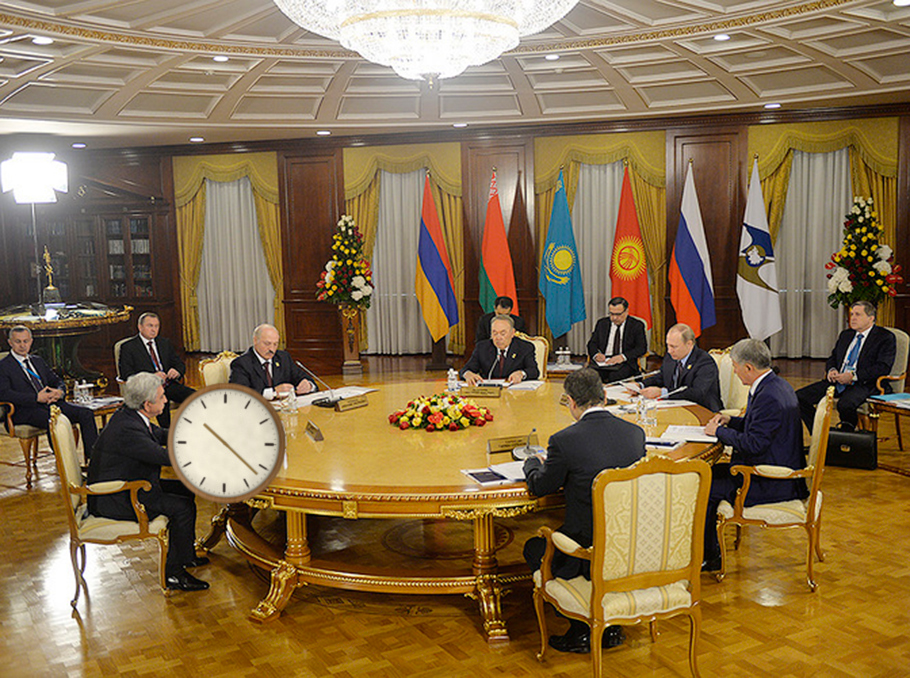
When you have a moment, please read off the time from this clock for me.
10:22
